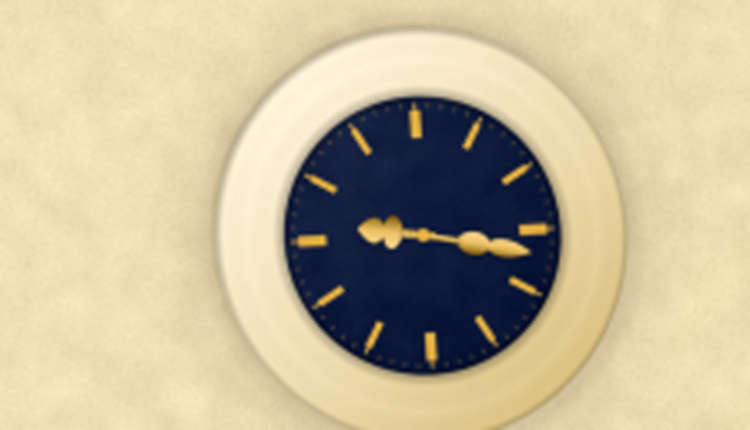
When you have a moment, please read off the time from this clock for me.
9:17
